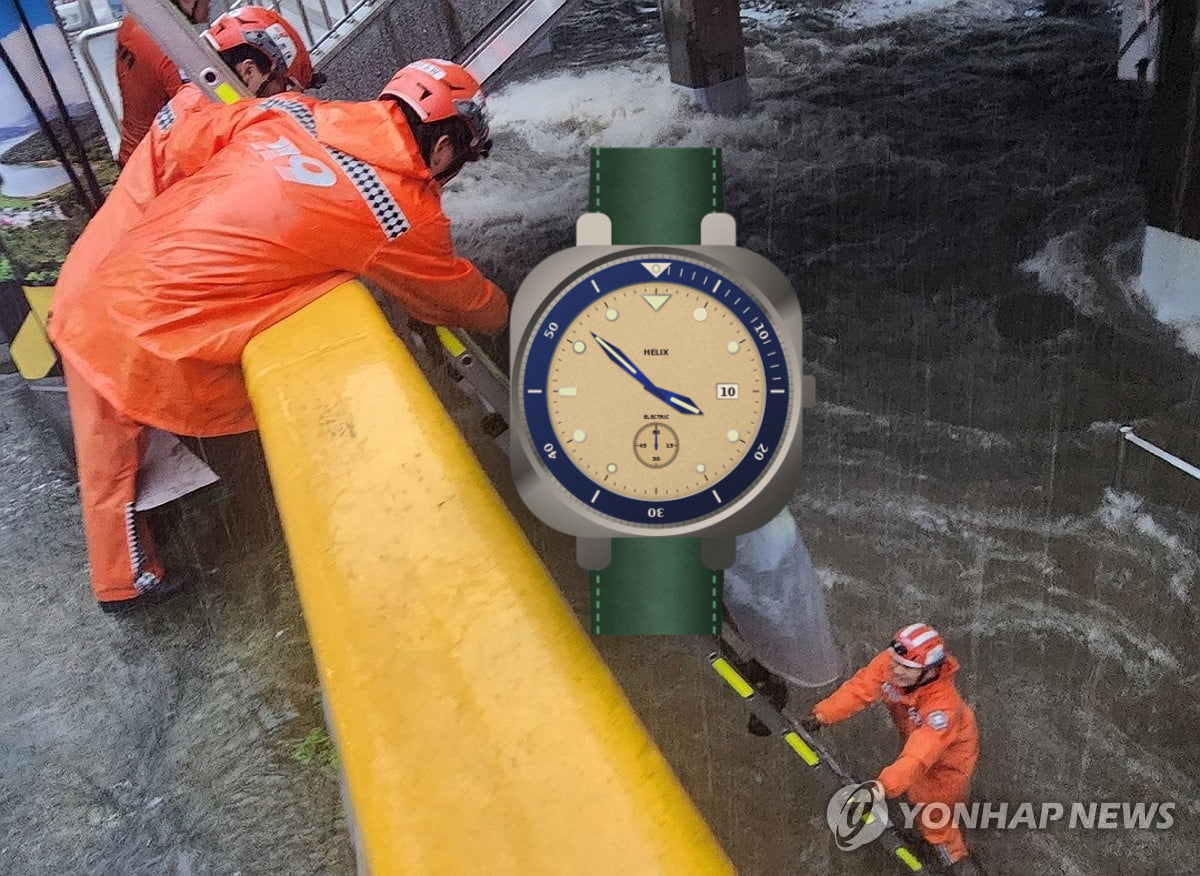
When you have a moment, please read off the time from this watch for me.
3:52
